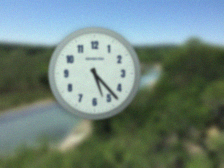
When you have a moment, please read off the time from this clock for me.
5:23
